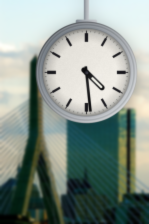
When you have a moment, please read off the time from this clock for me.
4:29
